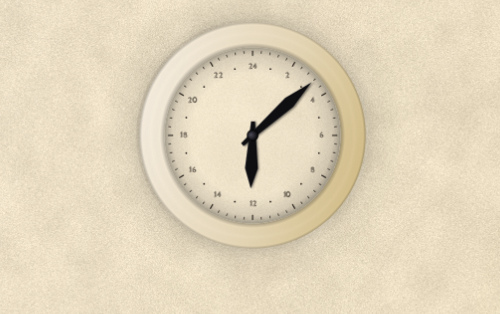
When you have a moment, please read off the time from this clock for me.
12:08
